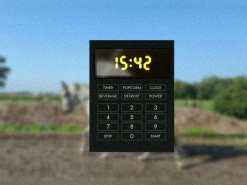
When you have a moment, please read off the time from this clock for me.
15:42
